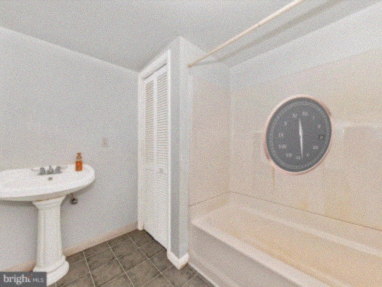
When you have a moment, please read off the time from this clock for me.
11:28
